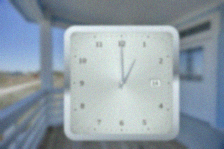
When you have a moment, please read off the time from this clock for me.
1:00
